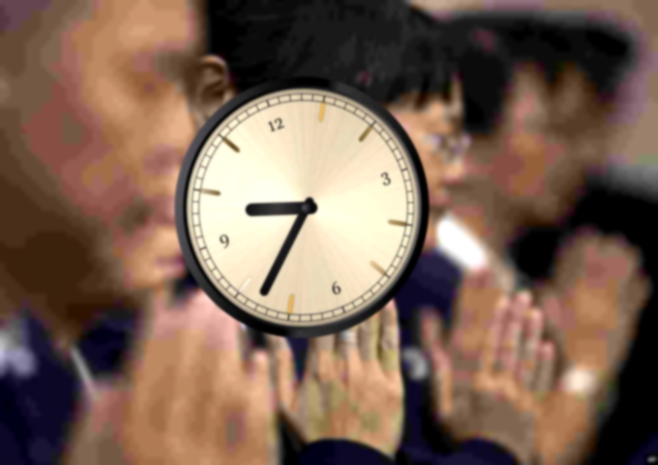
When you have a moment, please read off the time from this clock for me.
9:38
